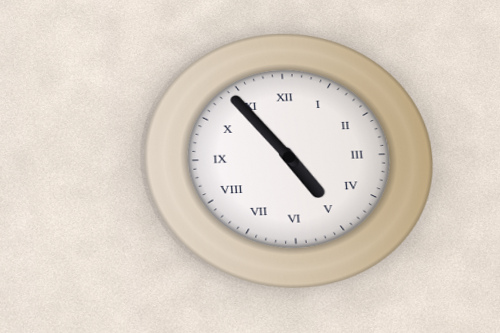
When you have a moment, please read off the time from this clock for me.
4:54
